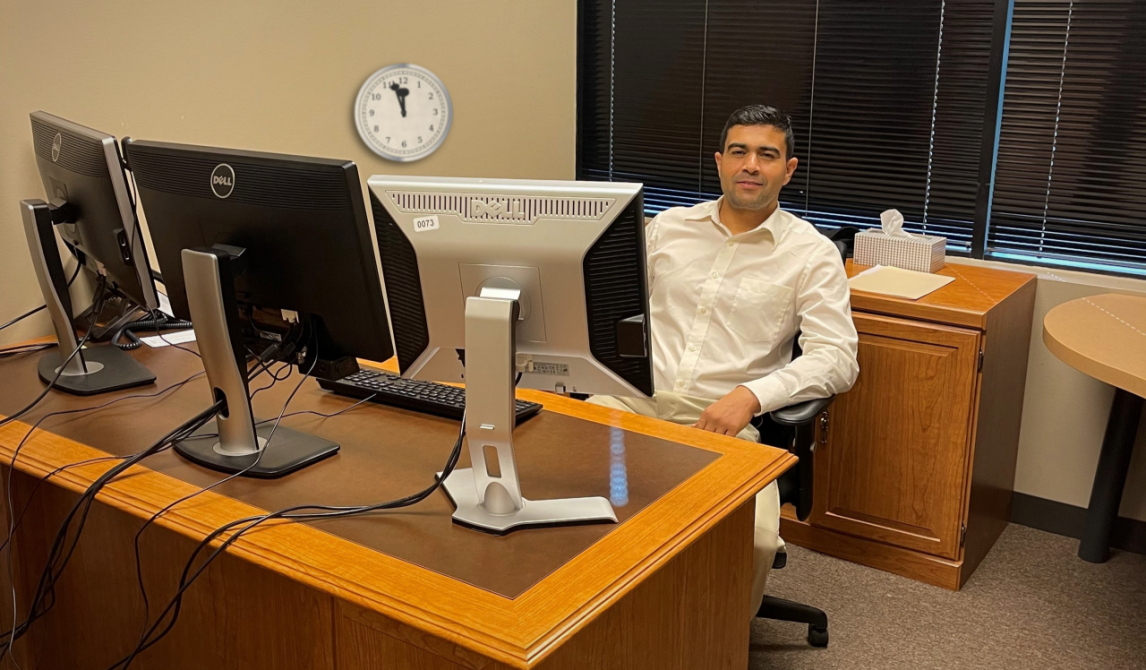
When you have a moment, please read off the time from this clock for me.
11:57
